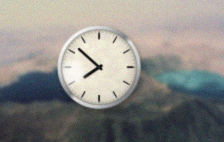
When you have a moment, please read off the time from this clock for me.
7:52
